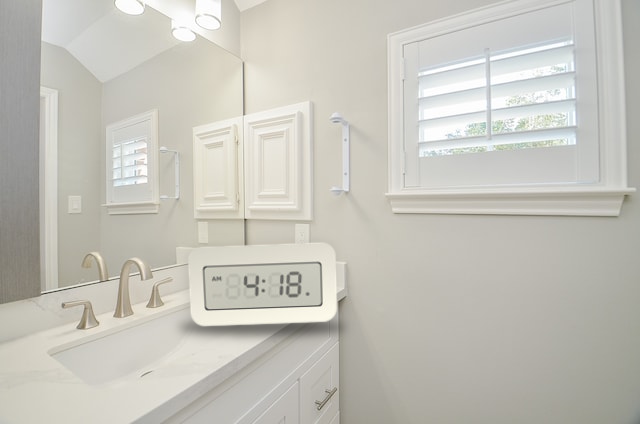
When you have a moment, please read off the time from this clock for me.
4:18
